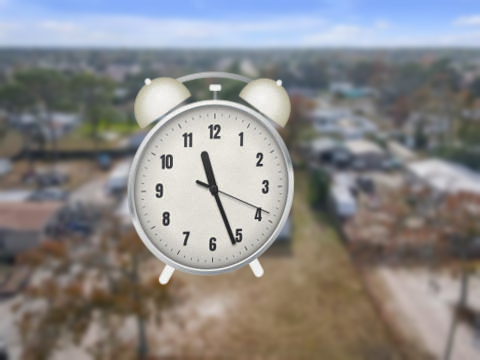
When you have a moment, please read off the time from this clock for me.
11:26:19
